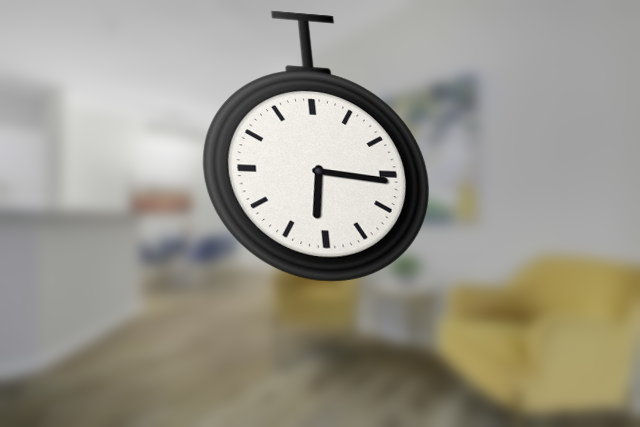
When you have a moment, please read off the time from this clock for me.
6:16
